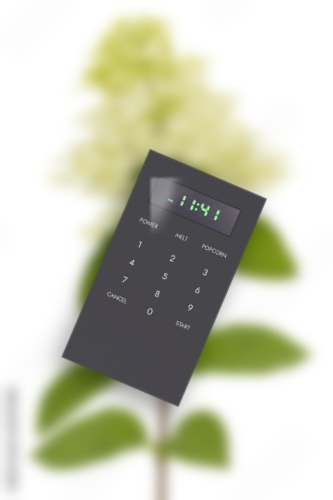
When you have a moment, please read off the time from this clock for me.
11:41
